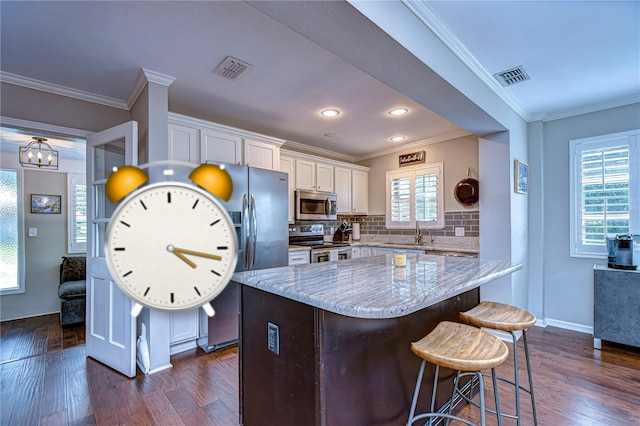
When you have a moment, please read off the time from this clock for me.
4:17
